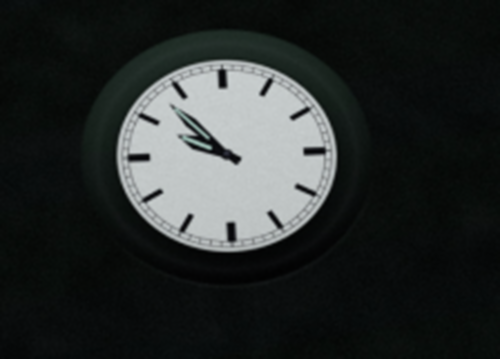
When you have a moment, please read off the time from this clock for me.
9:53
